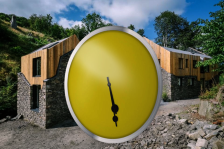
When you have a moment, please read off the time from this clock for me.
5:28
